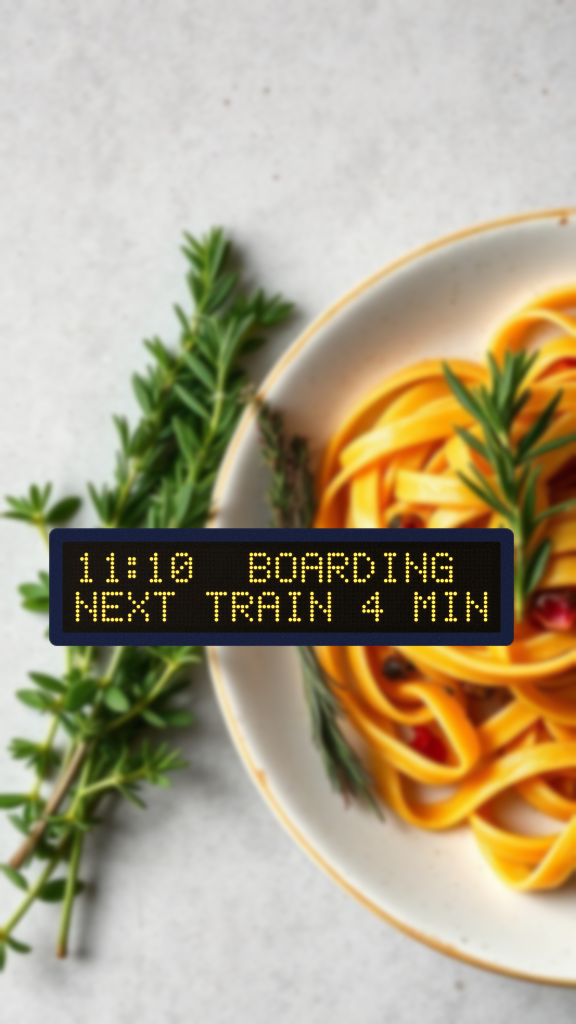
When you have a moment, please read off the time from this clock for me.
11:10
